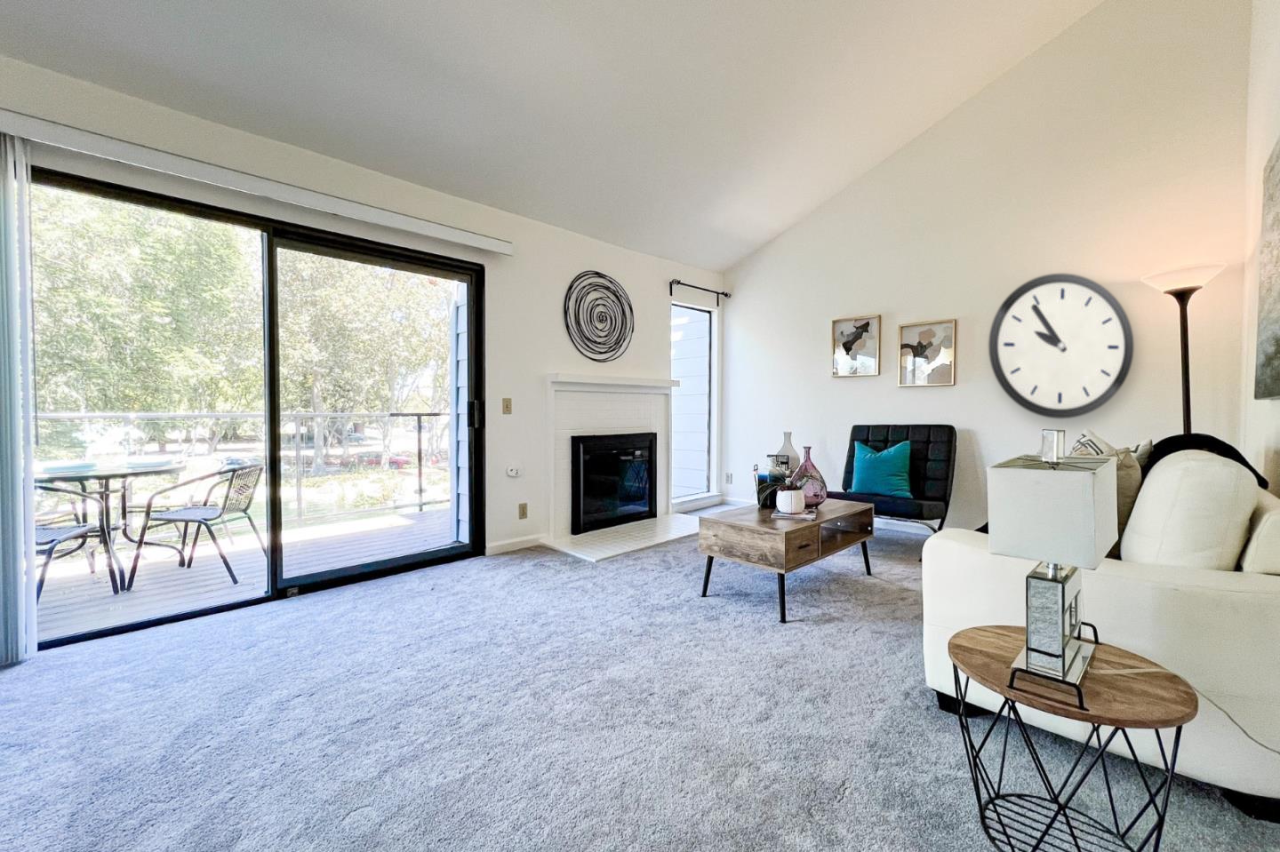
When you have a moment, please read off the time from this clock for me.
9:54
